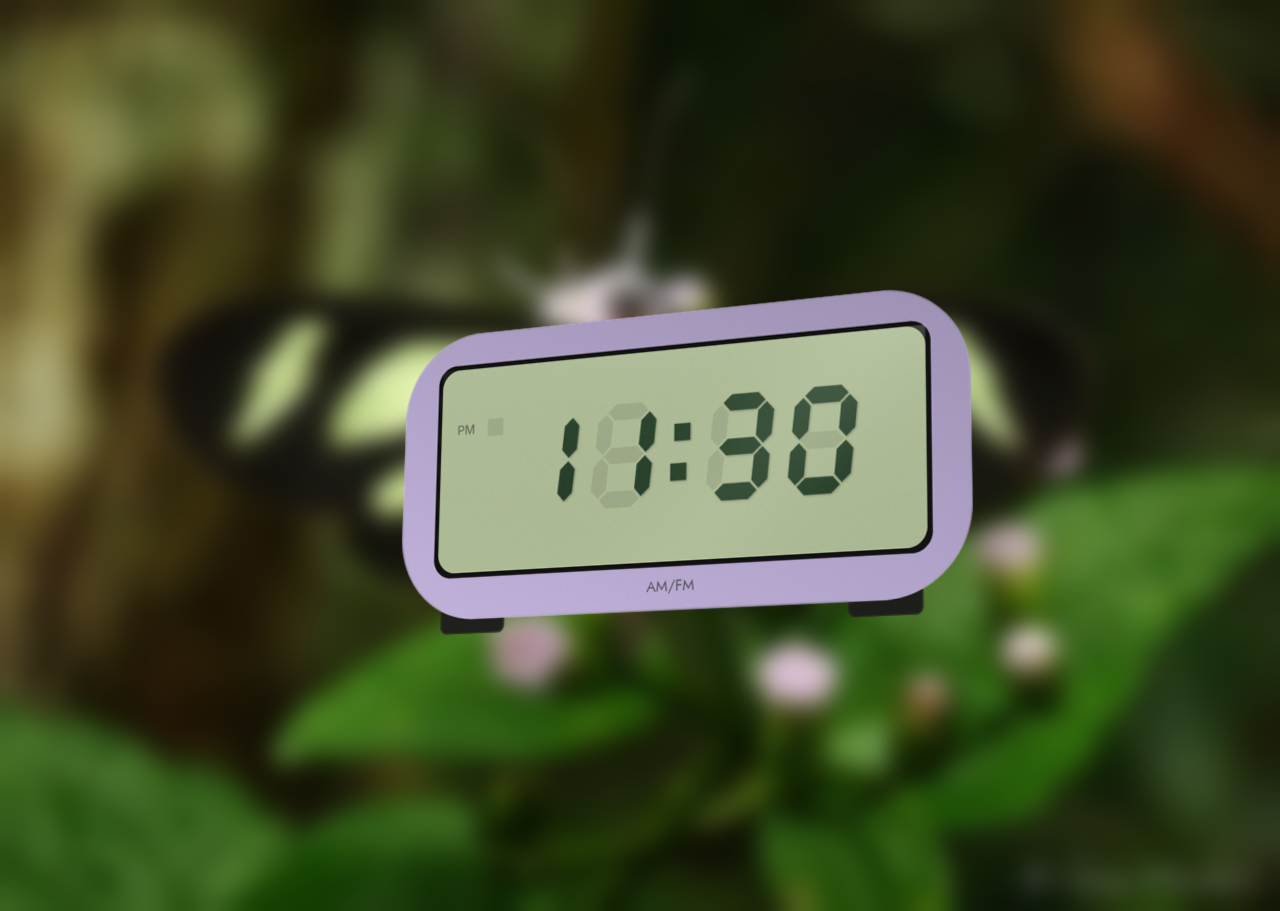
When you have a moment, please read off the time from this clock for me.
11:30
